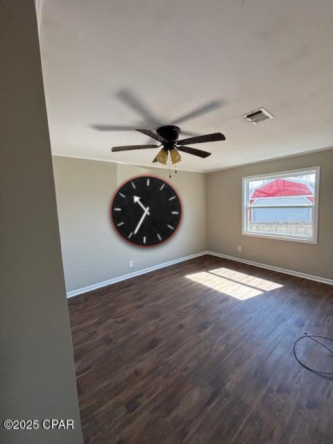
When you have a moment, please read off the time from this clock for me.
10:34
